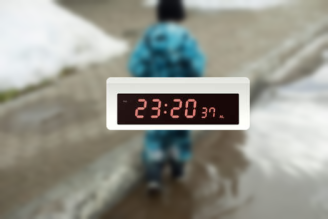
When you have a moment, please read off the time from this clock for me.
23:20:37
